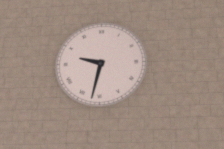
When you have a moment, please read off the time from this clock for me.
9:32
